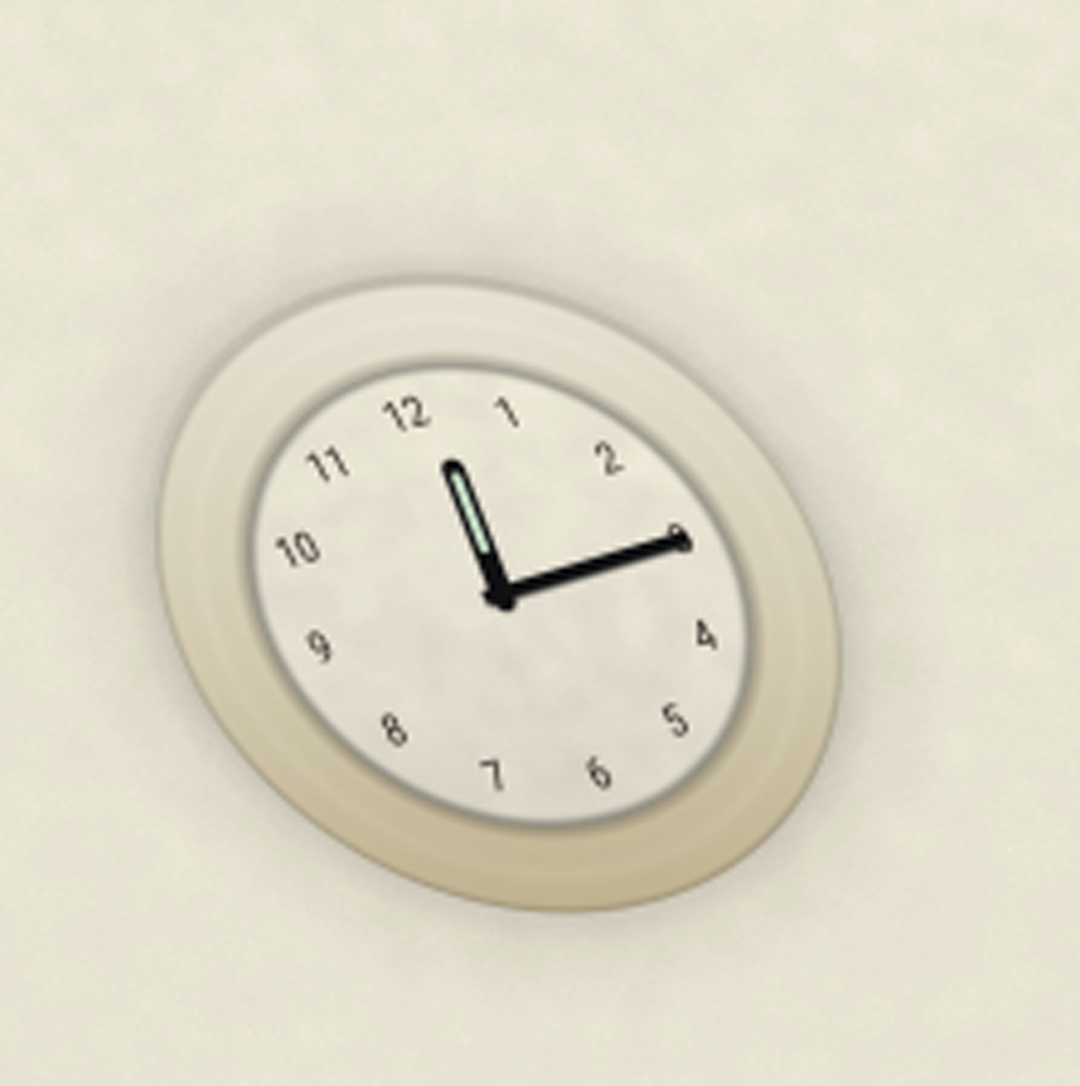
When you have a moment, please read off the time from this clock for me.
12:15
